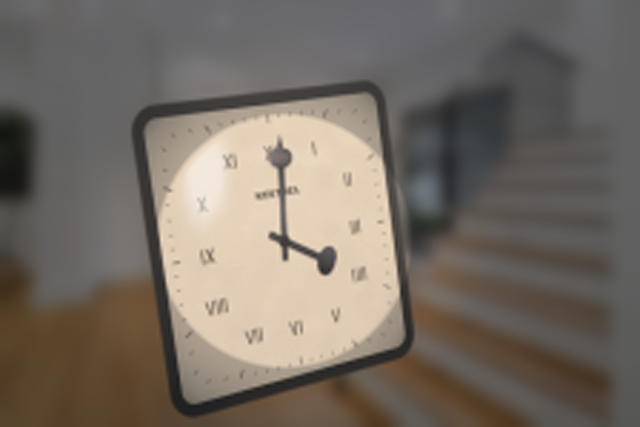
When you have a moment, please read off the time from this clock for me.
4:01
